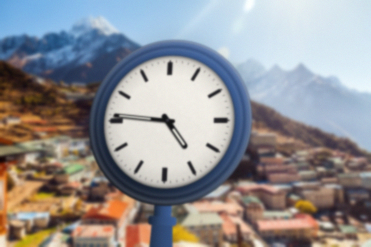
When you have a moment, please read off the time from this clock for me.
4:46
